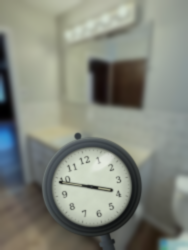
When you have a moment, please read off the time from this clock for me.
3:49
